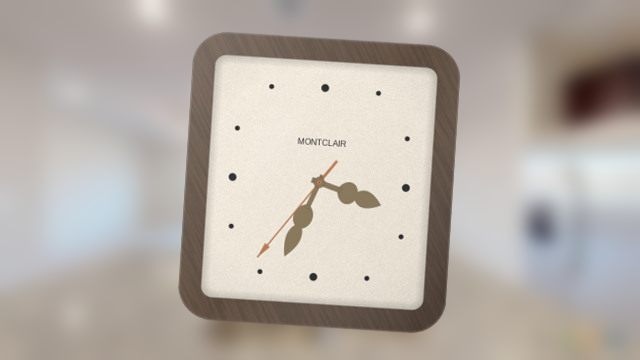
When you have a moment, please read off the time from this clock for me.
3:33:36
